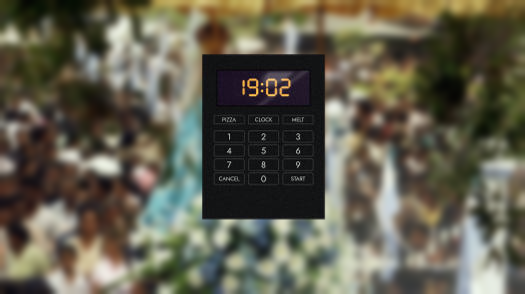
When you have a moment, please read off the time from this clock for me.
19:02
